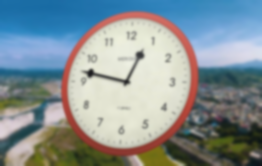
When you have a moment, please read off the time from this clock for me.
12:47
